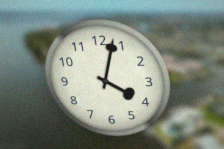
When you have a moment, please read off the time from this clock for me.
4:03
